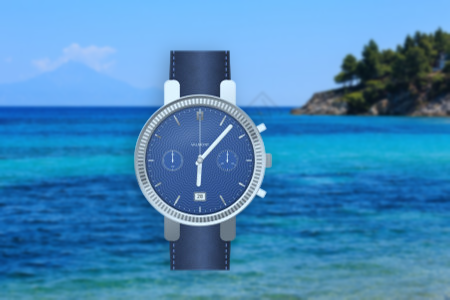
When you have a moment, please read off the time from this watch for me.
6:07
